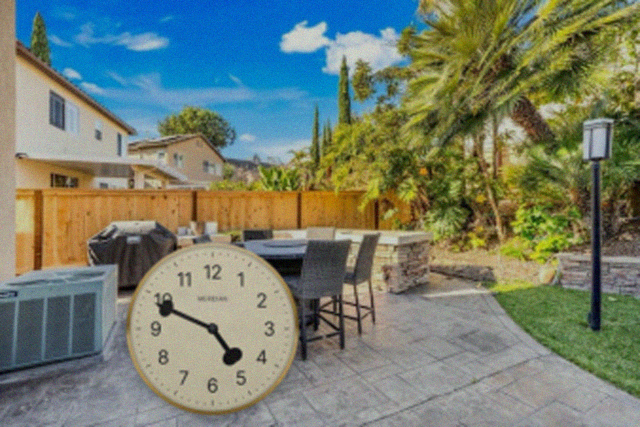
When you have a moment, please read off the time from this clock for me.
4:49
